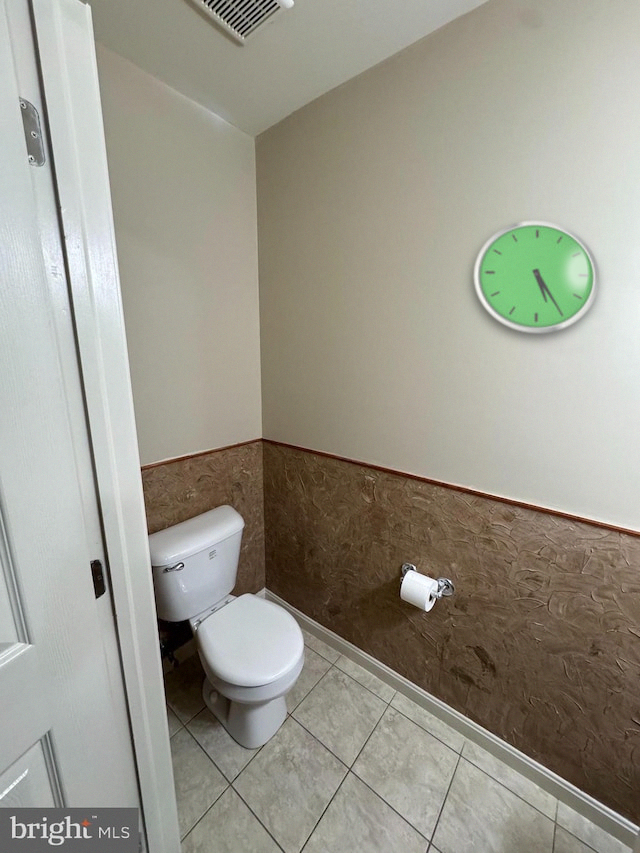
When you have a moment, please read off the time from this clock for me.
5:25
